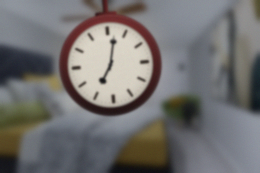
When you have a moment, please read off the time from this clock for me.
7:02
